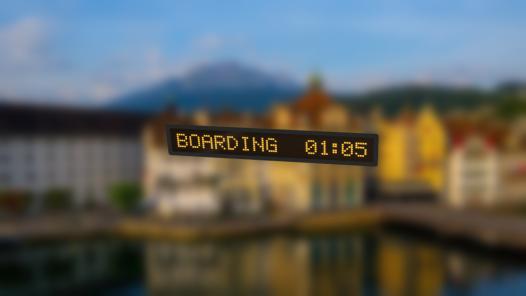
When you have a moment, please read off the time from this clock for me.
1:05
